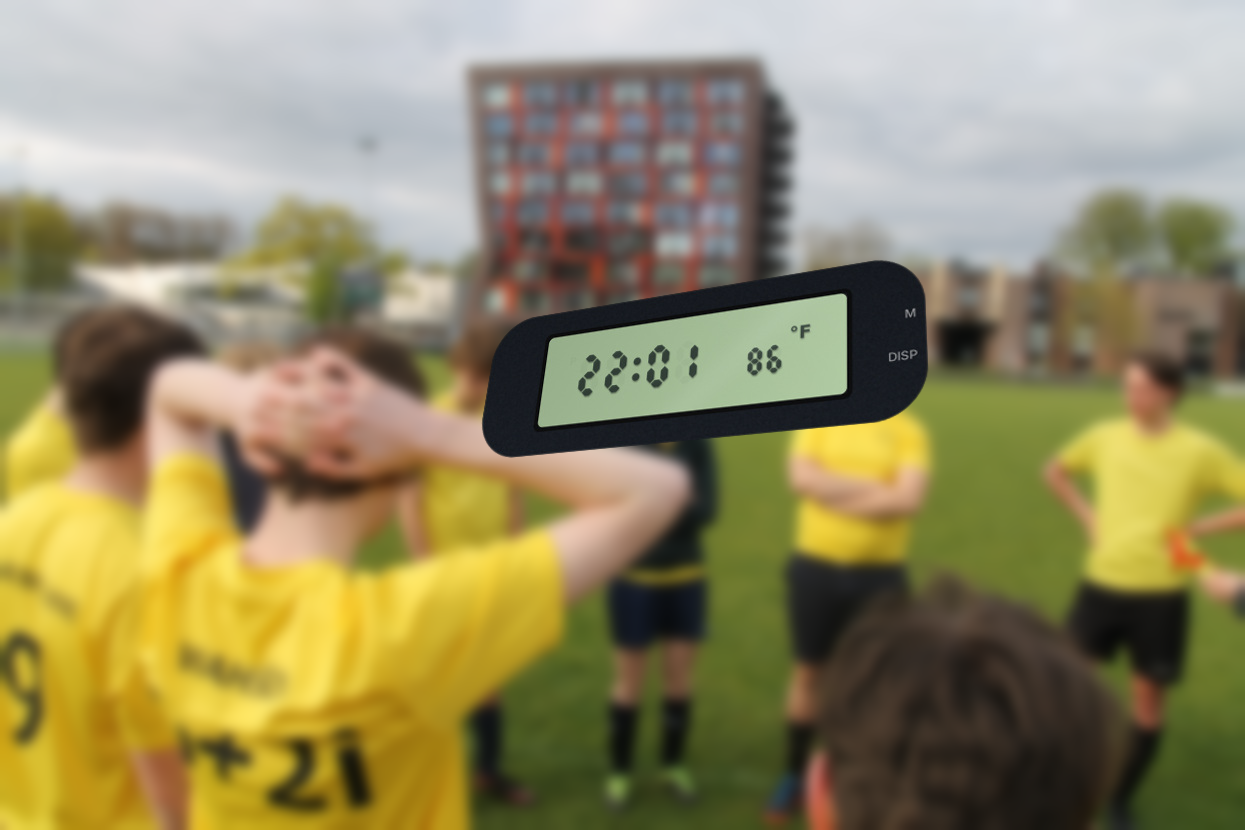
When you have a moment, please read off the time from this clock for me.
22:01
